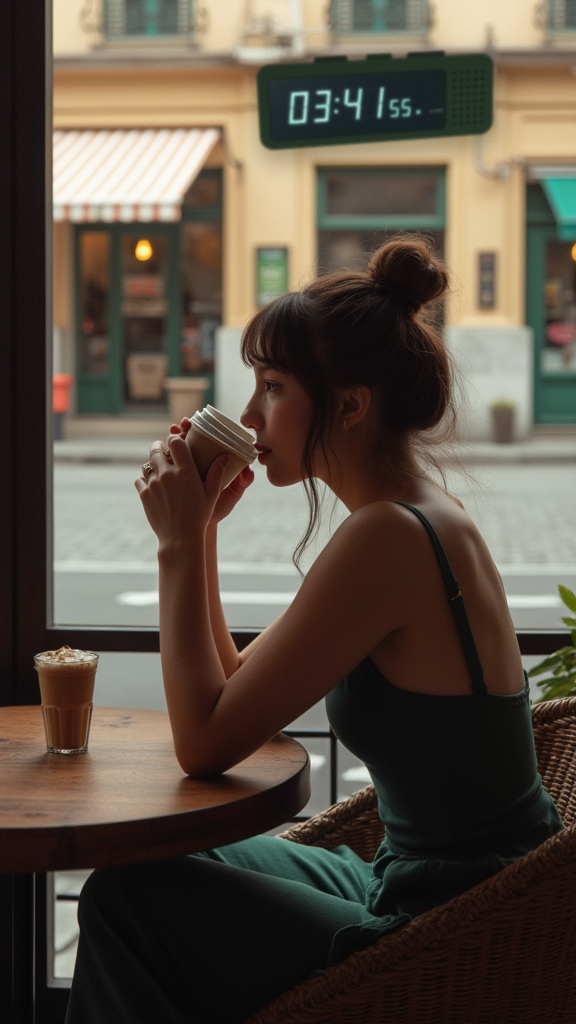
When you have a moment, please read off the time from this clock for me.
3:41:55
